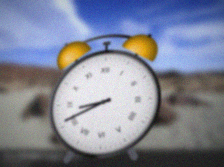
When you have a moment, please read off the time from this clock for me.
8:41
